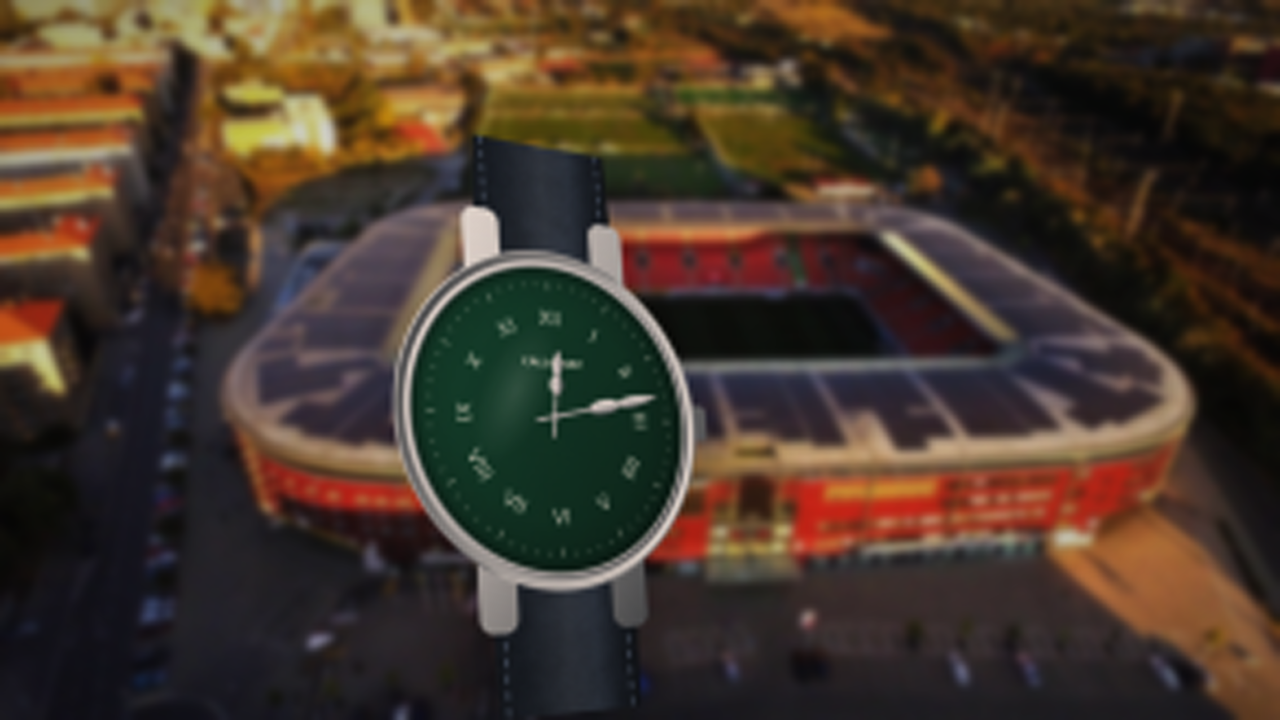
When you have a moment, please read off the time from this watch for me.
12:13
